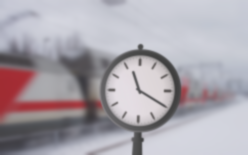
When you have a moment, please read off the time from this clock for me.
11:20
